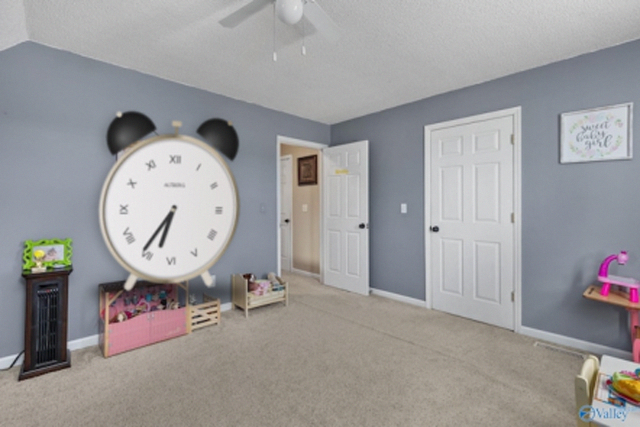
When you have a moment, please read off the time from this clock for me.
6:36
